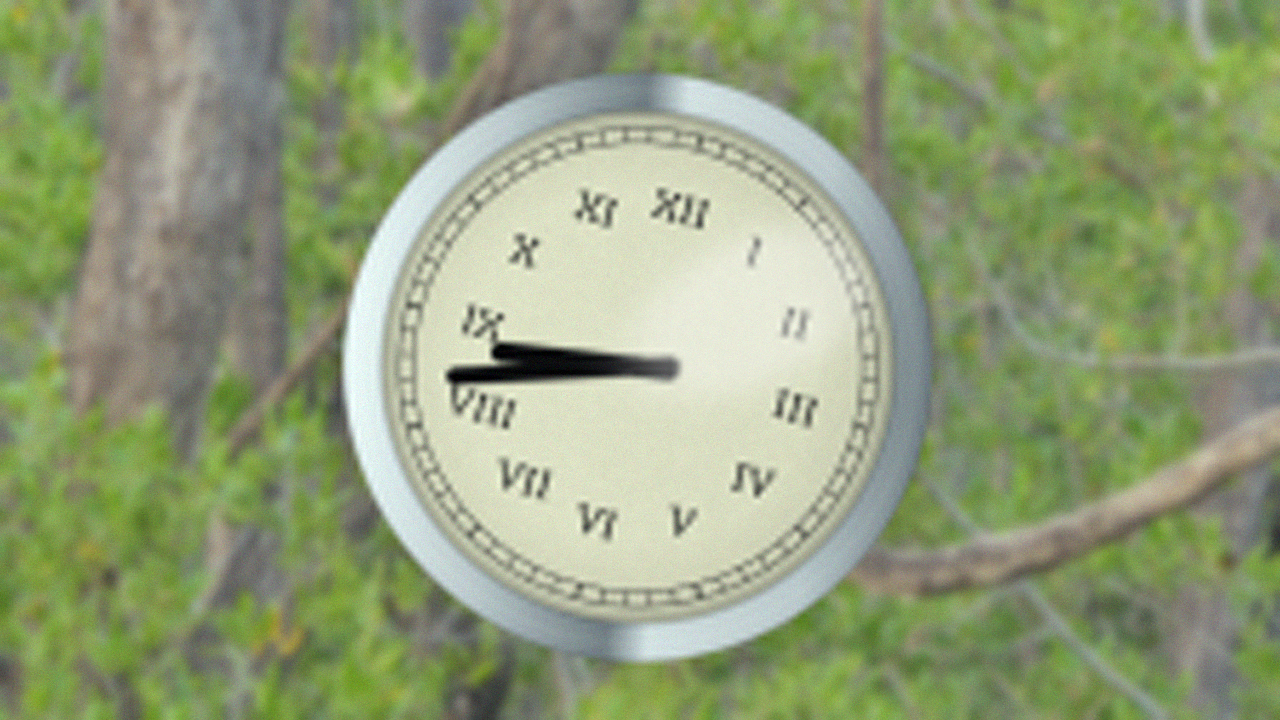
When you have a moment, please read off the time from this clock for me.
8:42
